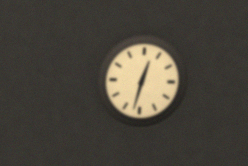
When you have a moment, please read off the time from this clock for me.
12:32
